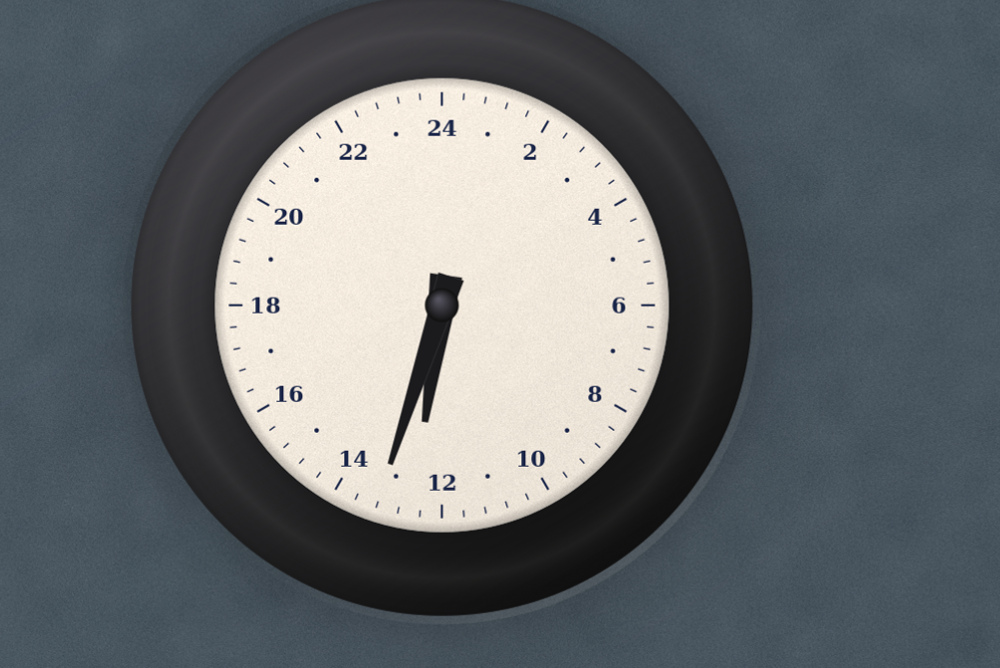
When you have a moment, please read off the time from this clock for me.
12:33
